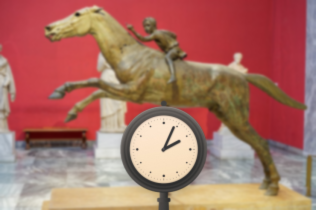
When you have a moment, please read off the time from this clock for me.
2:04
